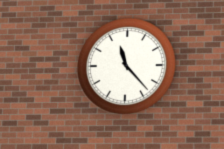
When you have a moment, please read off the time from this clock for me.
11:23
